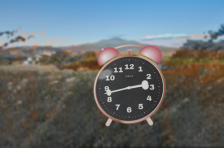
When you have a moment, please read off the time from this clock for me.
2:43
